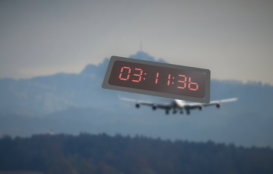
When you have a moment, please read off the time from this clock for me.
3:11:36
